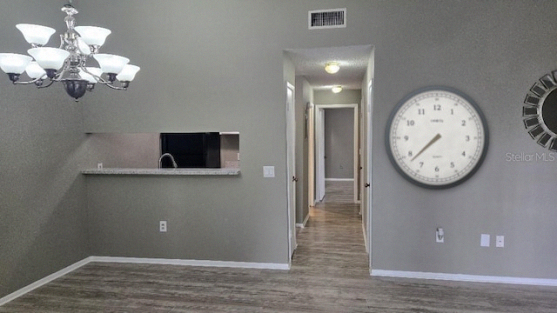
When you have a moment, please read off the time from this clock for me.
7:38
